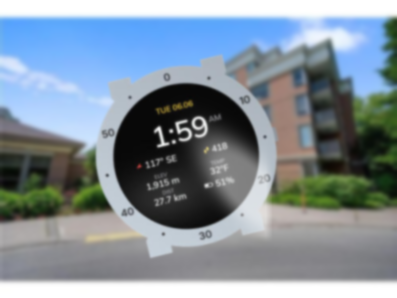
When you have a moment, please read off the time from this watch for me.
1:59
